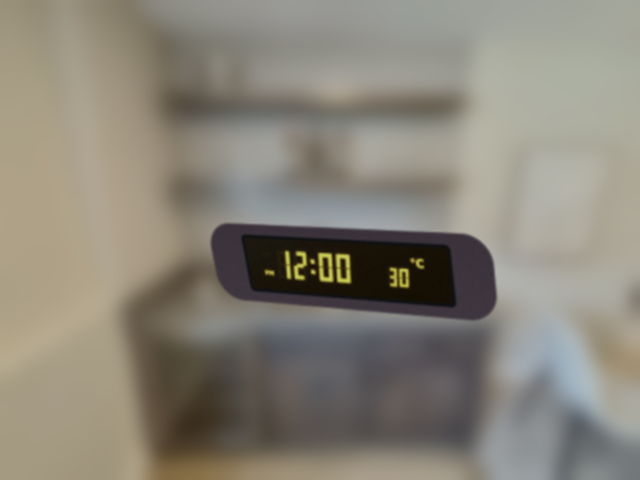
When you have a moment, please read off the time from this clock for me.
12:00
